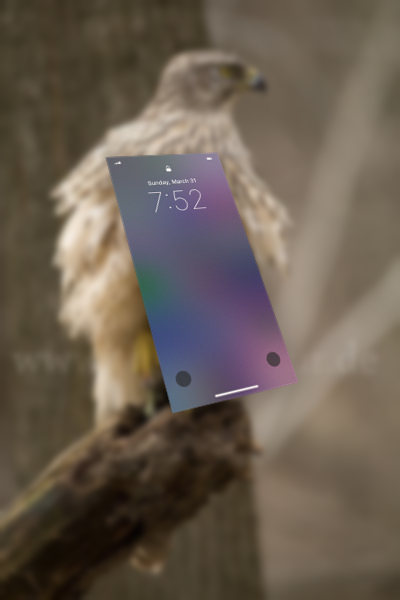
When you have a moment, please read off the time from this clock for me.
7:52
